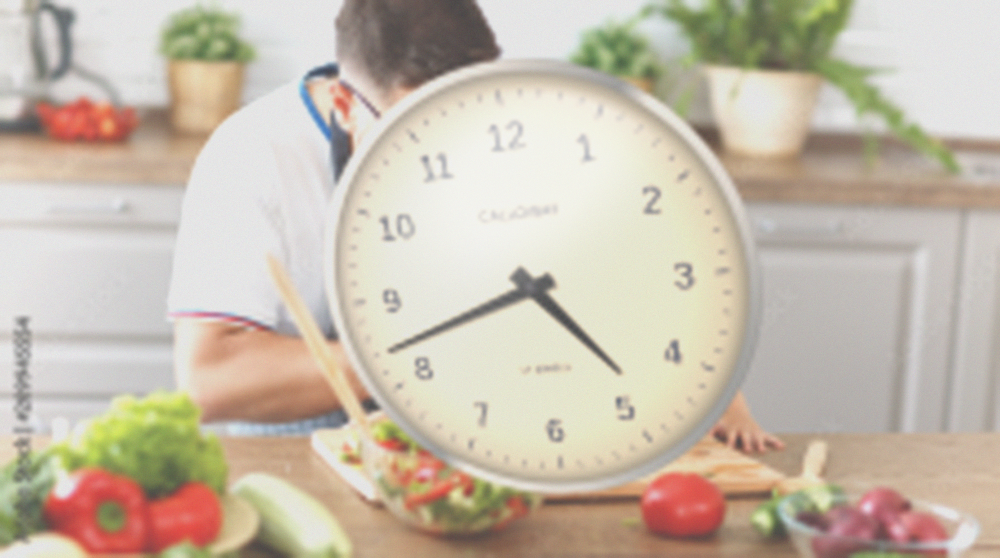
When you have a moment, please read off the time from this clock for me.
4:42
